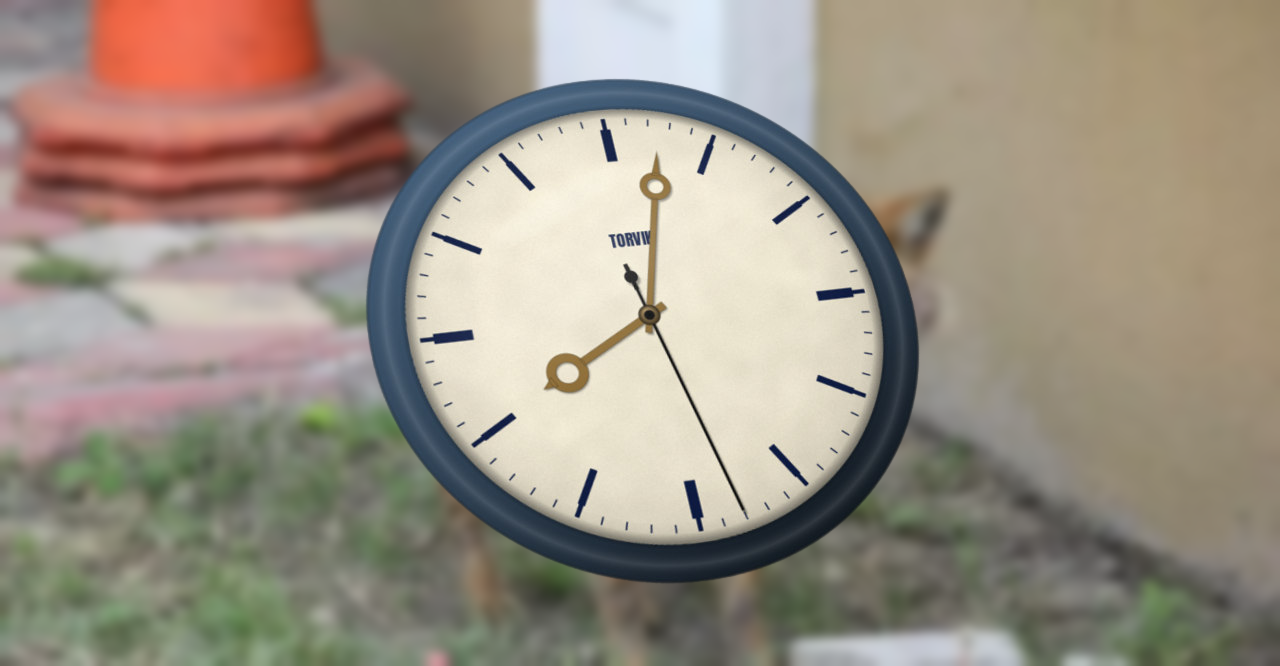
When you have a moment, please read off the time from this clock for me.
8:02:28
